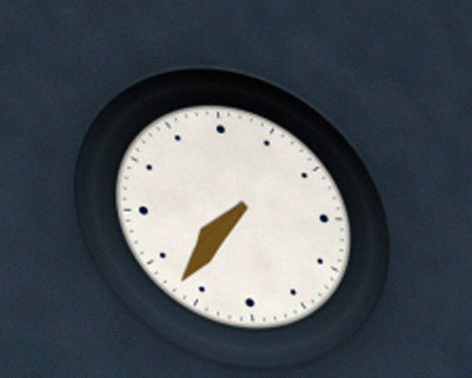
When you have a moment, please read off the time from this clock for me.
7:37
